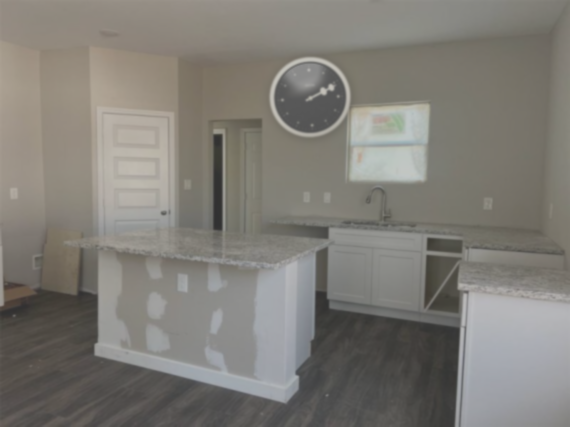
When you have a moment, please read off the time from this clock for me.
2:11
